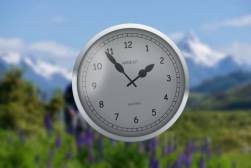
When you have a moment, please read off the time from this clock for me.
1:54
